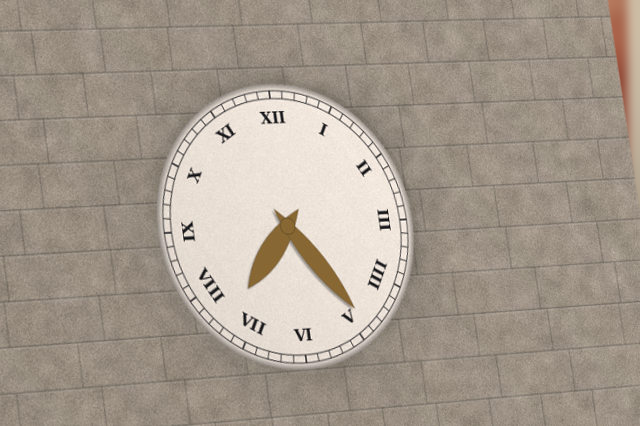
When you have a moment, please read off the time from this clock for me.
7:24
